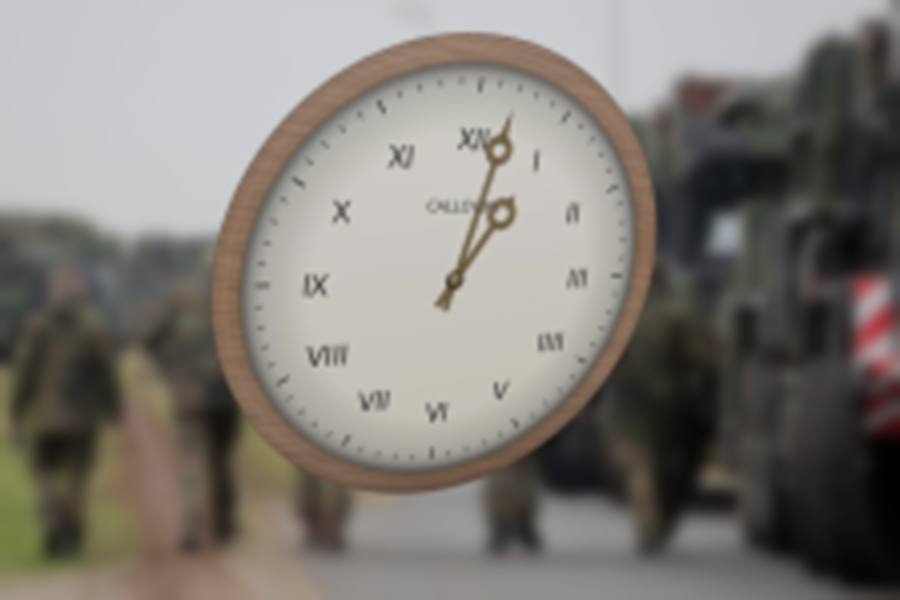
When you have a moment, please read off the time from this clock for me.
1:02
